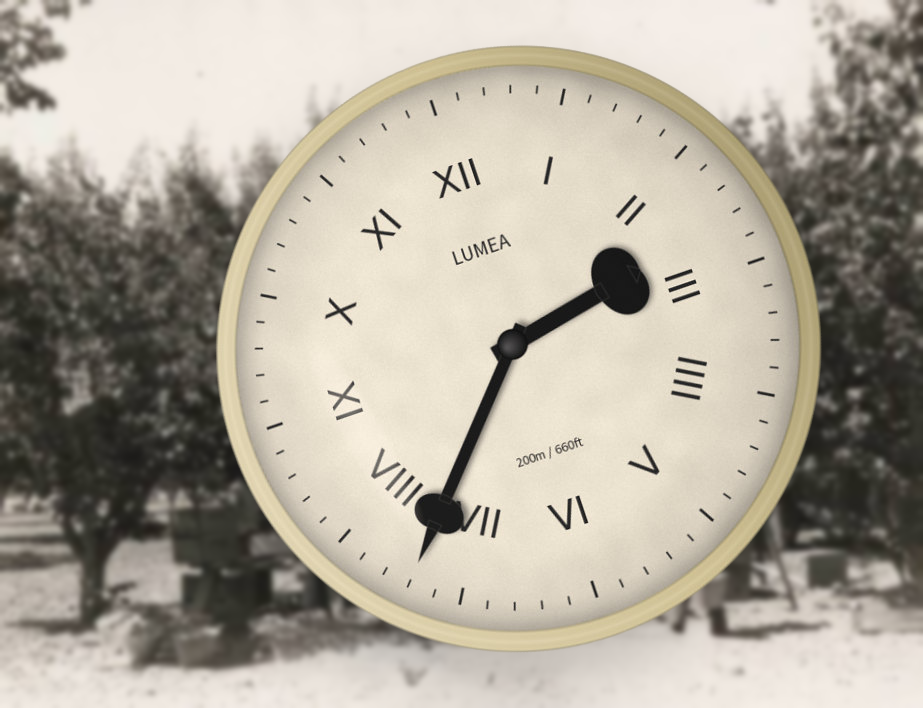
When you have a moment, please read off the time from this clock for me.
2:37
